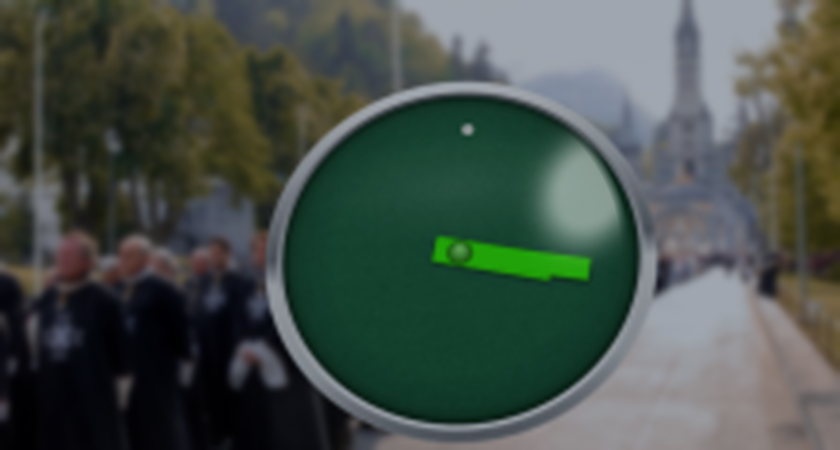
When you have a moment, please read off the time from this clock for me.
3:16
